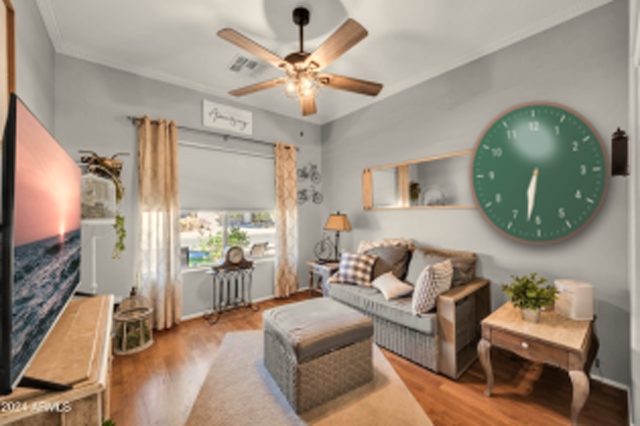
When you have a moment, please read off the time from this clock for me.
6:32
